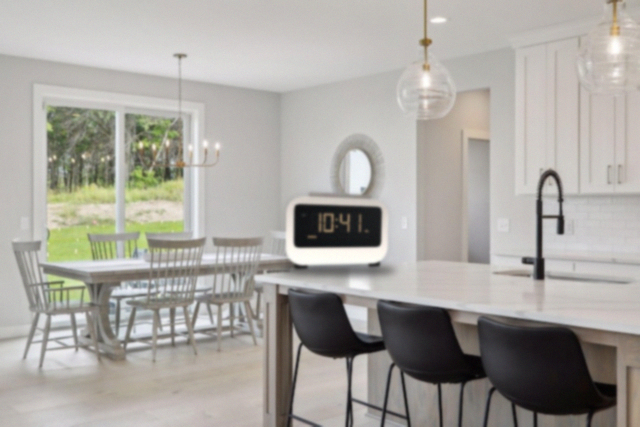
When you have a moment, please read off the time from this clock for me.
10:41
